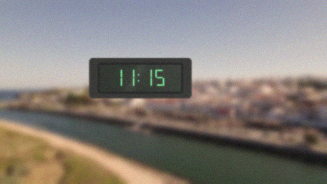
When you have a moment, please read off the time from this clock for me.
11:15
